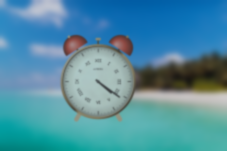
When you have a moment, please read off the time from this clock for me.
4:21
